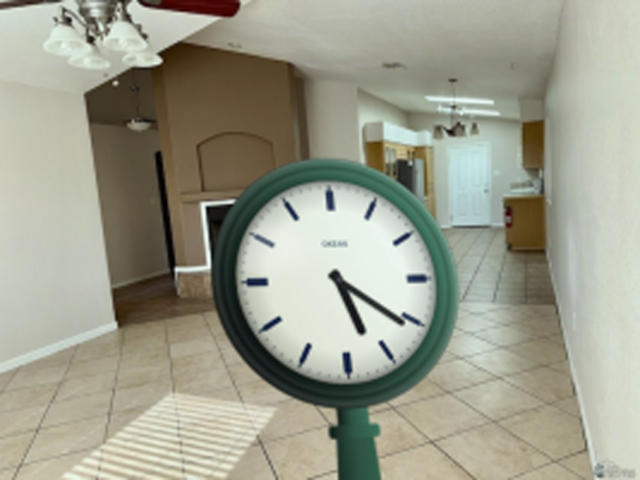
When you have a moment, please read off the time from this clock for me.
5:21
